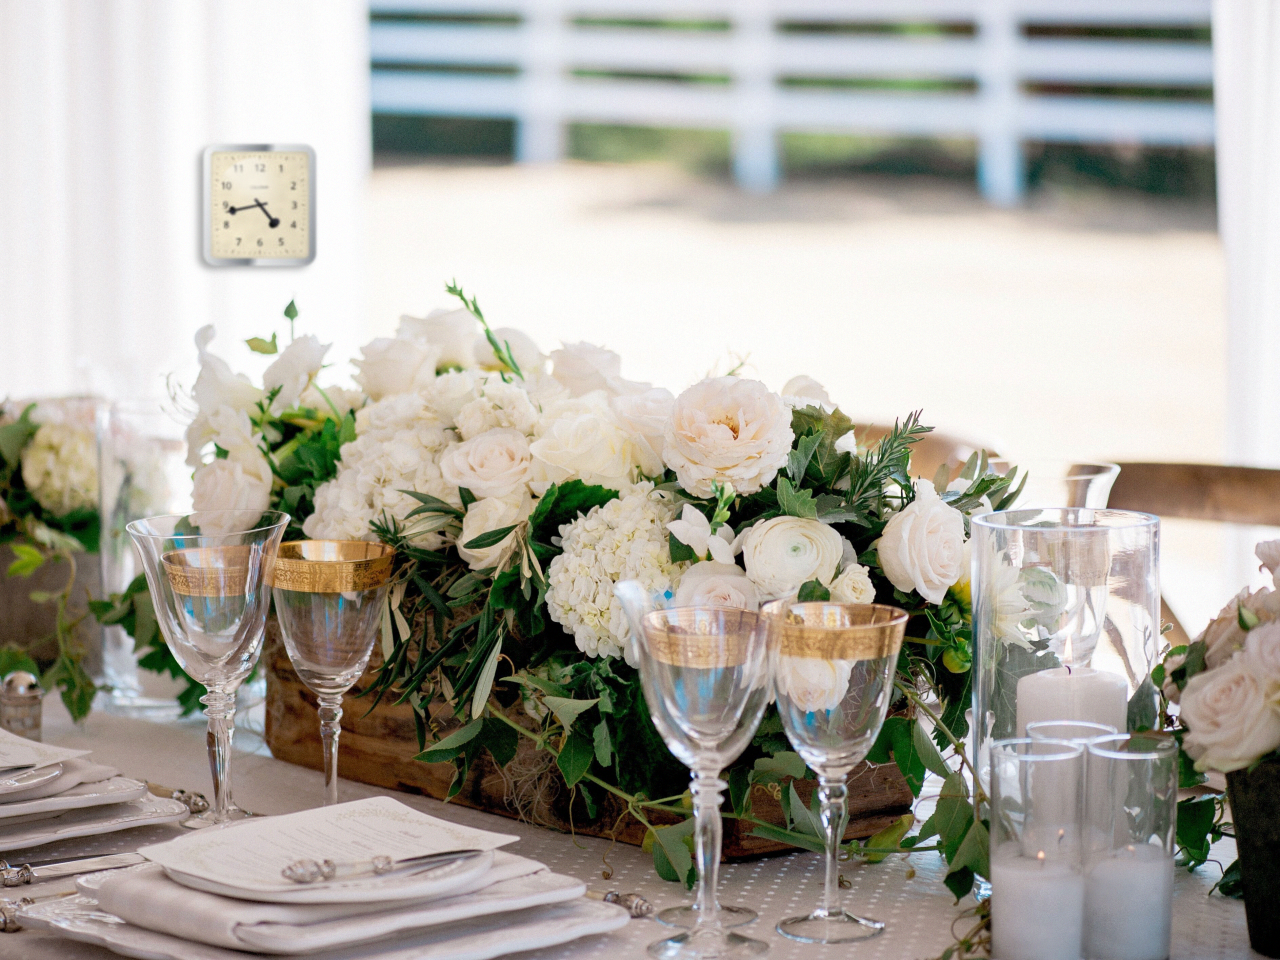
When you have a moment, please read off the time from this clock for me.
4:43
